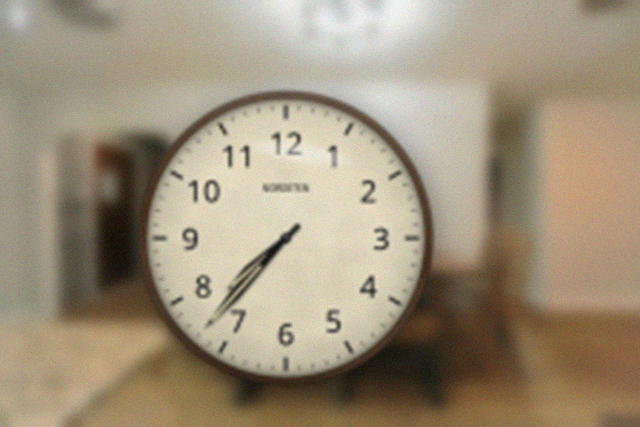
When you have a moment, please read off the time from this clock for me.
7:37
